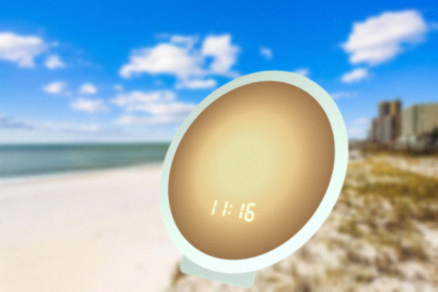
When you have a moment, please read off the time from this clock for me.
11:16
